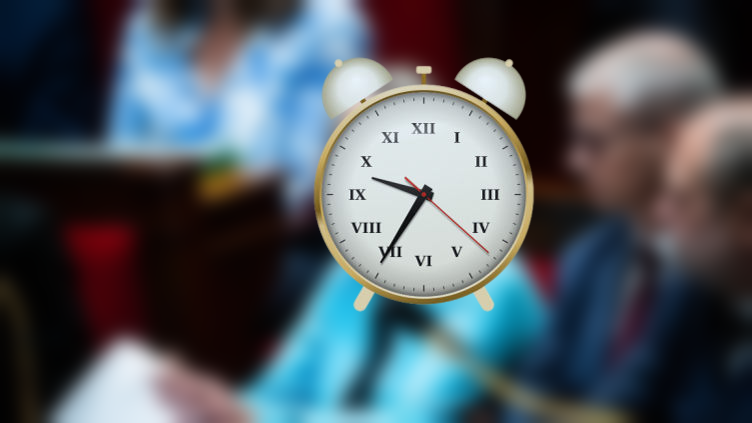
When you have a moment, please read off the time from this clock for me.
9:35:22
